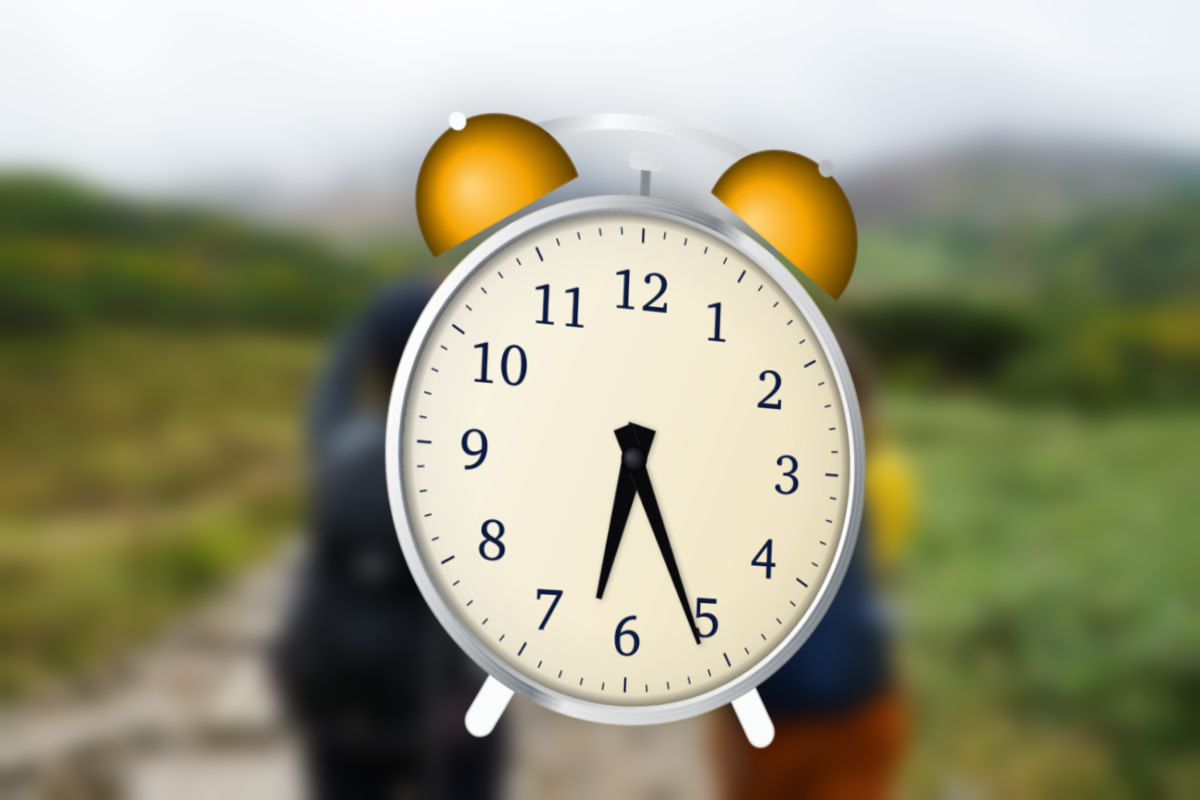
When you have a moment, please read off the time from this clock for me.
6:26
